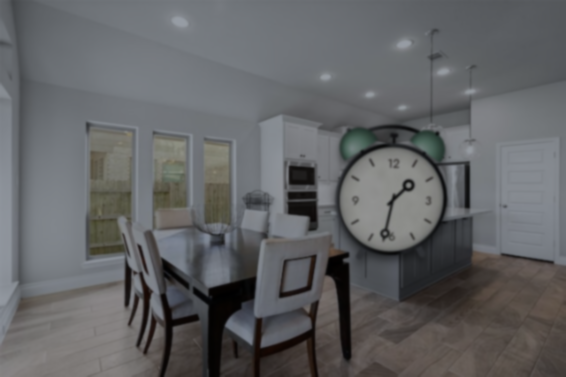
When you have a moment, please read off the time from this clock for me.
1:32
